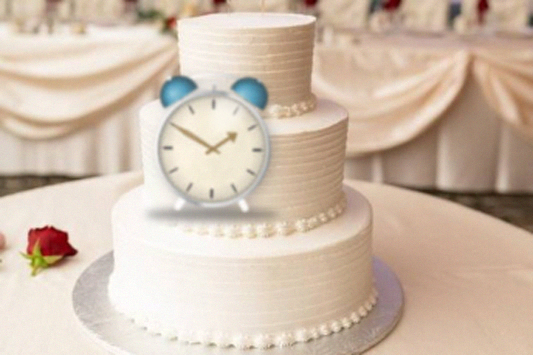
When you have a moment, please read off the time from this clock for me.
1:50
